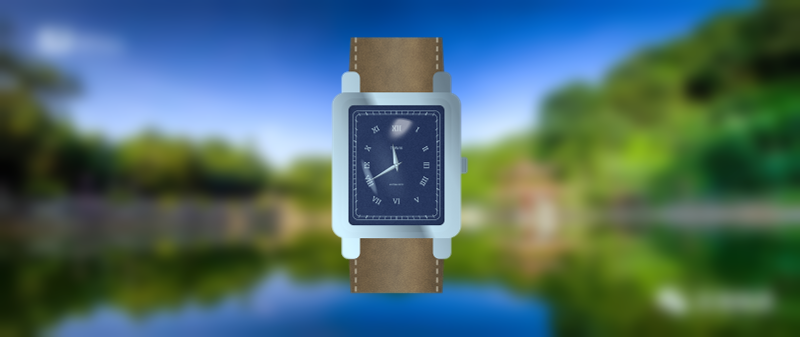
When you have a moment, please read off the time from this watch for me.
11:40
